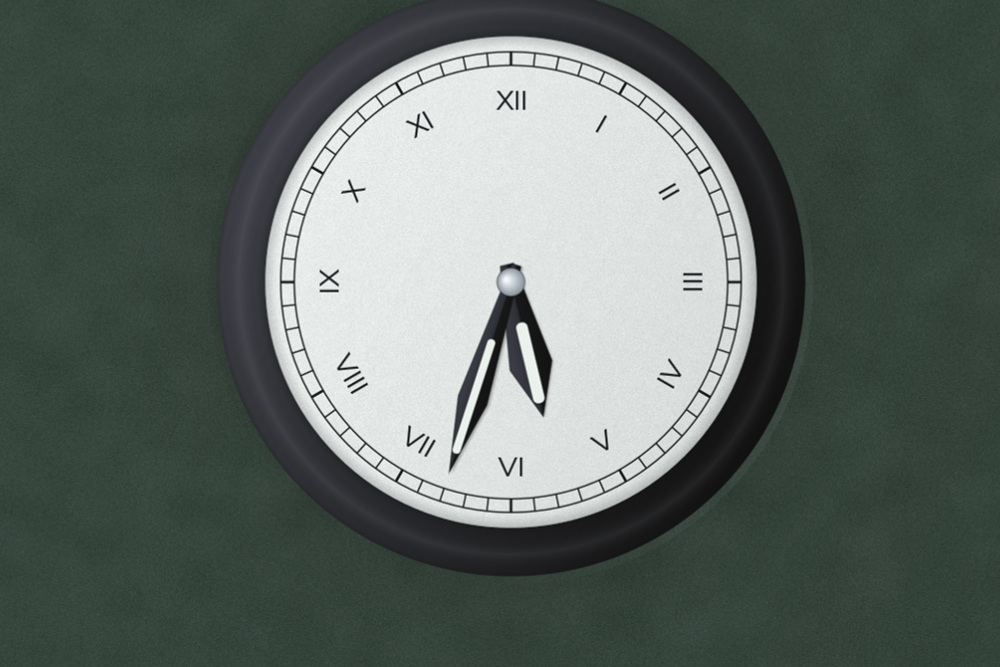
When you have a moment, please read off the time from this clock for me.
5:33
